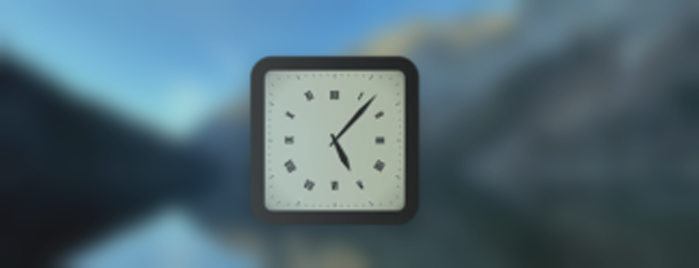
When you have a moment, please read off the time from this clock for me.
5:07
